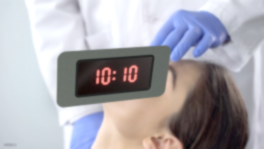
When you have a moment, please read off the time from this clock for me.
10:10
